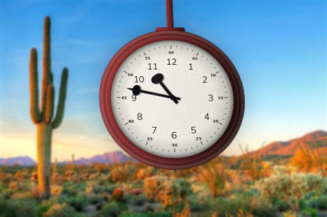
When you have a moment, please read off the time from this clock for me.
10:47
